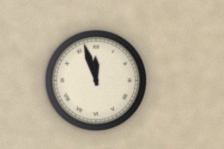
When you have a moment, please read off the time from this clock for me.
11:57
